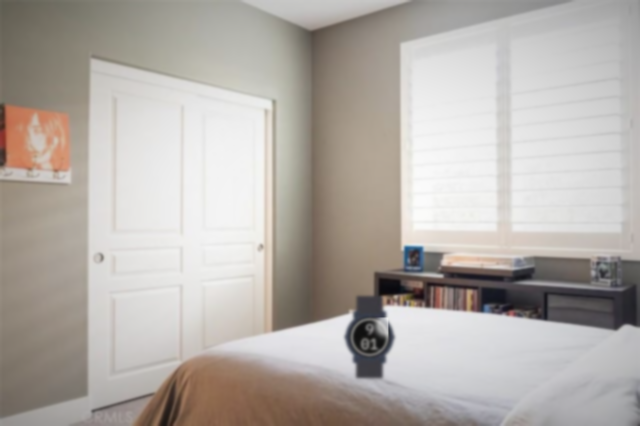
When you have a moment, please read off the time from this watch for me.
9:01
